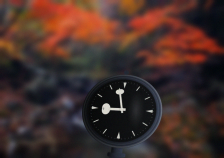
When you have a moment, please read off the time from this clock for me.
8:58
